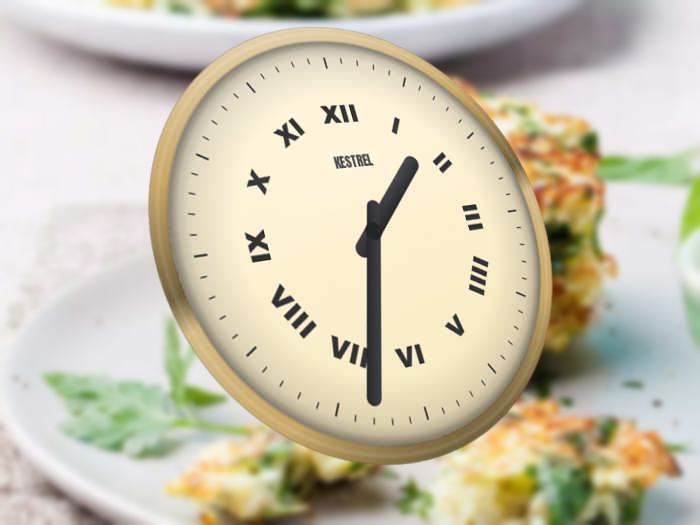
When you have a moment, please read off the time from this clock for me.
1:33
